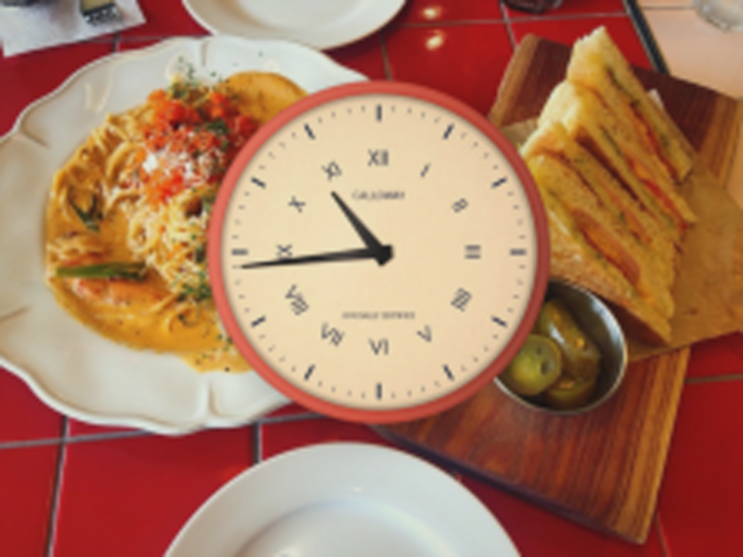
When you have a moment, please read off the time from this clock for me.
10:44
